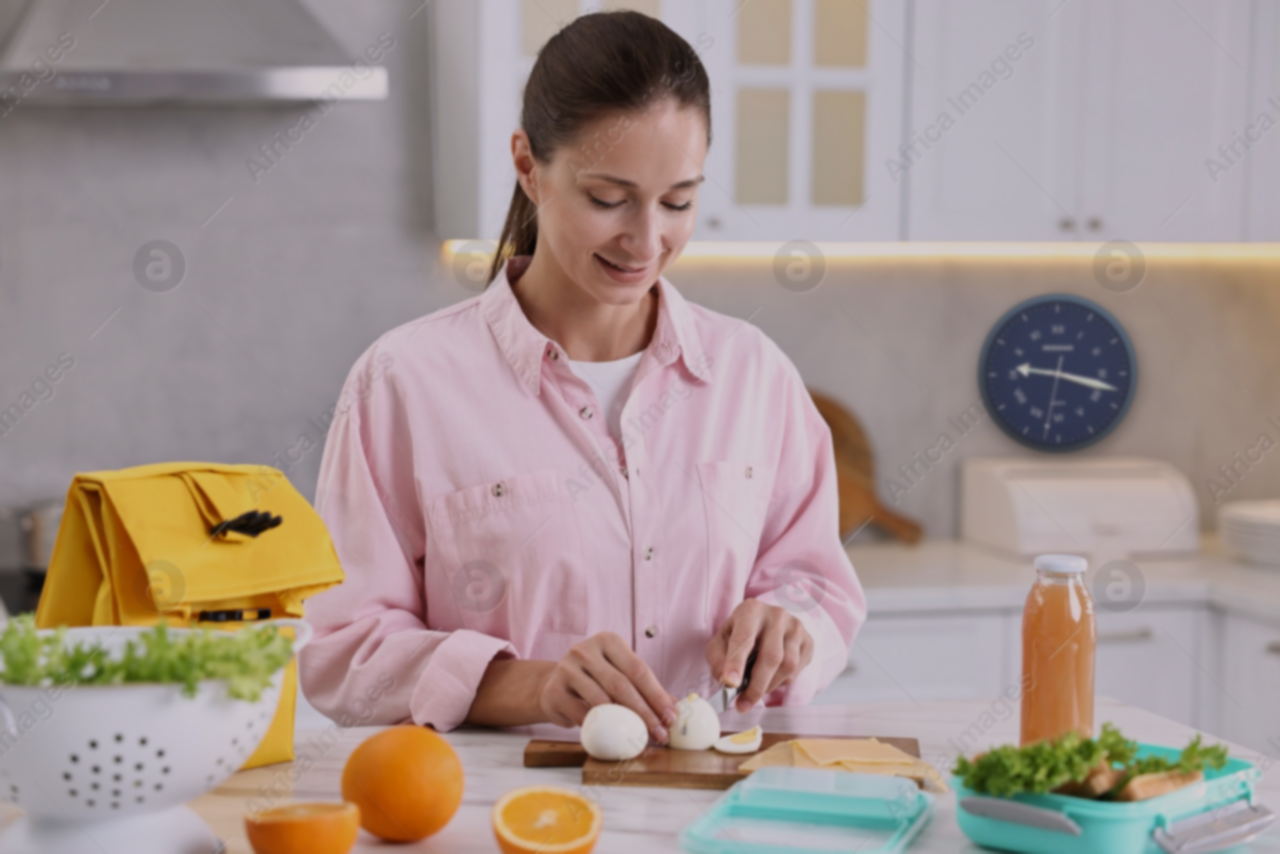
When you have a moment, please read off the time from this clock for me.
9:17:32
